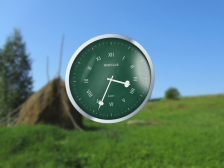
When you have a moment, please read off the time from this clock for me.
3:34
